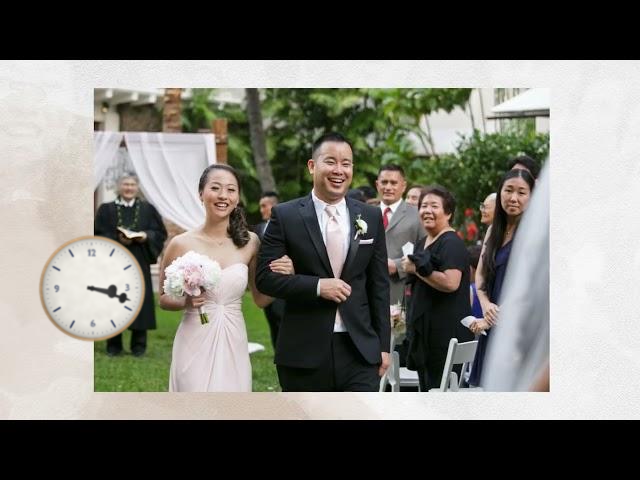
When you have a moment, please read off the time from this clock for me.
3:18
